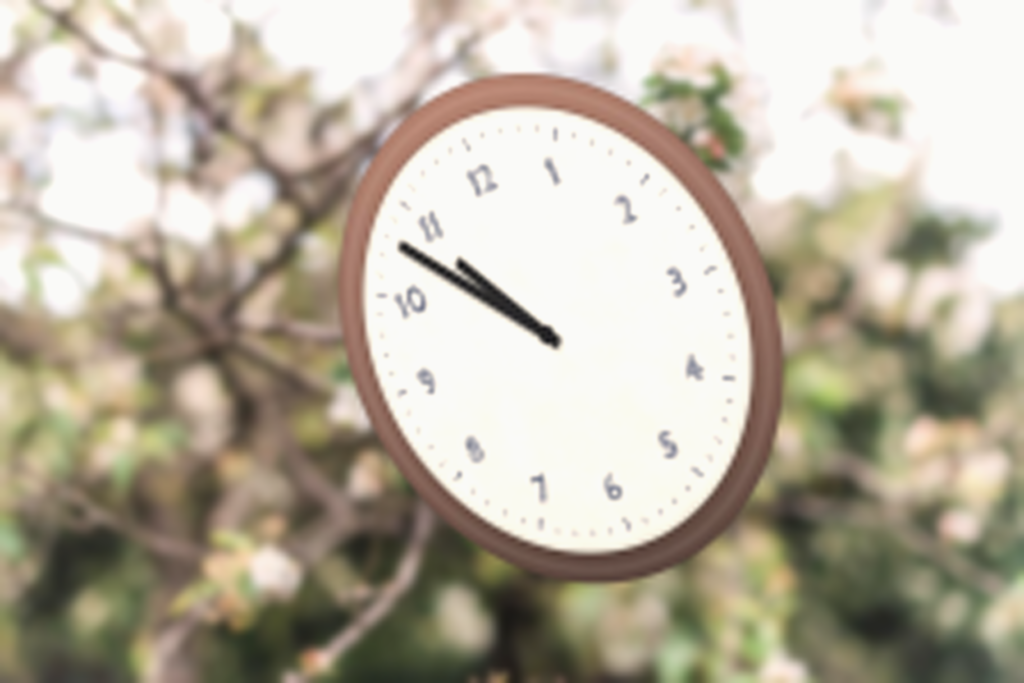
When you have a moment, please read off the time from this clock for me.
10:53
